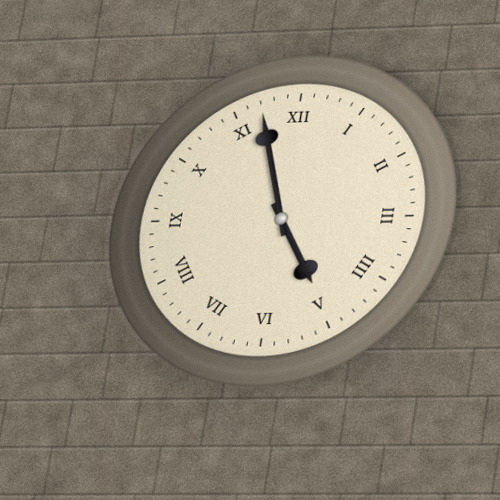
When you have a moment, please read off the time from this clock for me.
4:57
